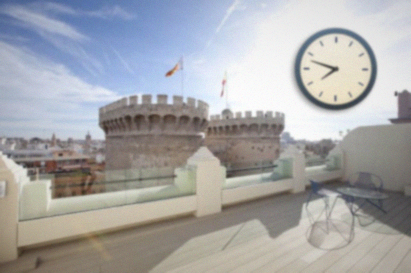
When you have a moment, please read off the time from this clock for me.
7:48
